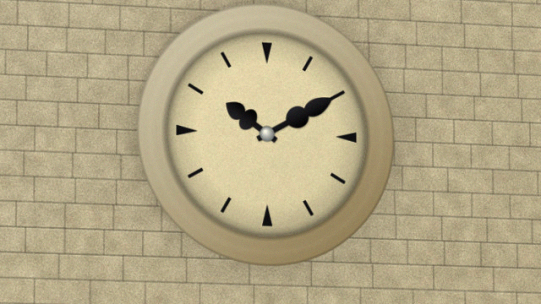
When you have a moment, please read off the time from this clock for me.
10:10
